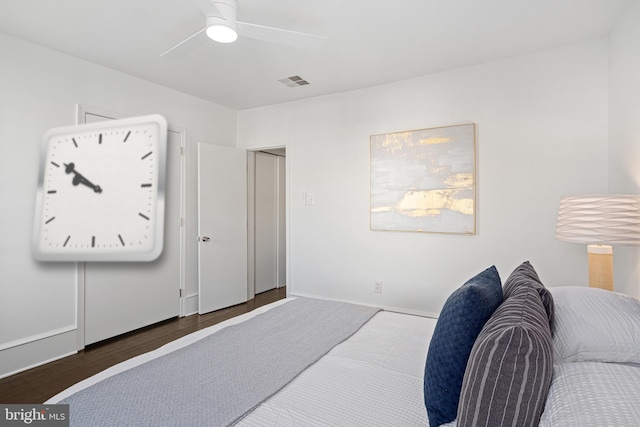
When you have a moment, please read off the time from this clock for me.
9:51
